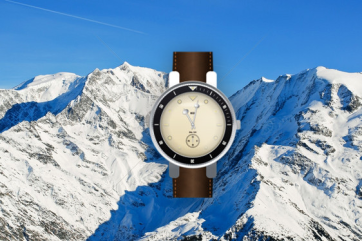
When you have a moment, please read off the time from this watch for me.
11:02
